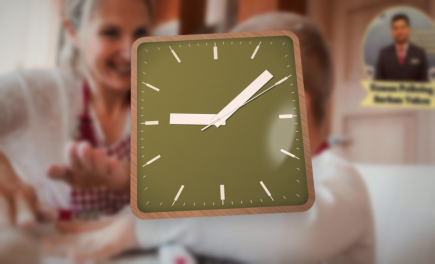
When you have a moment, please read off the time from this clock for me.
9:08:10
